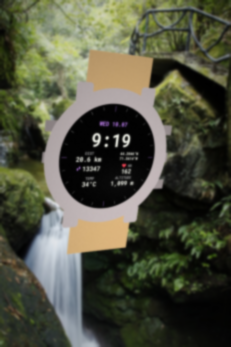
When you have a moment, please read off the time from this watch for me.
9:19
